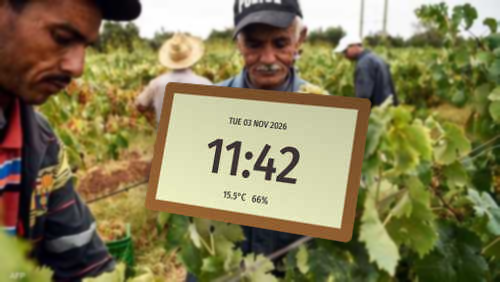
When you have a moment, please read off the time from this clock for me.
11:42
